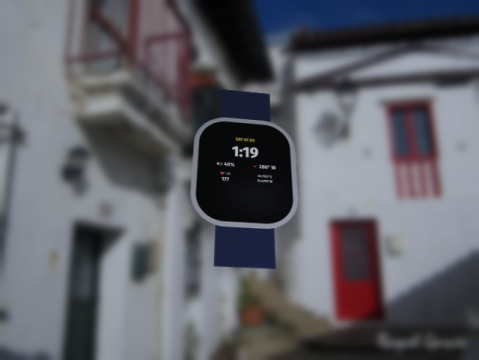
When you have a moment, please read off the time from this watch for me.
1:19
